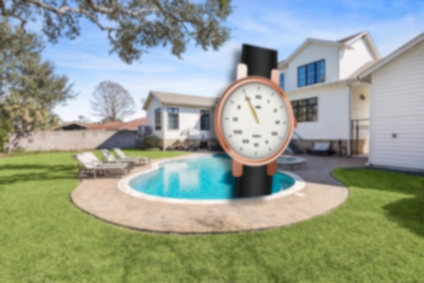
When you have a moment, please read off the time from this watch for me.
10:55
